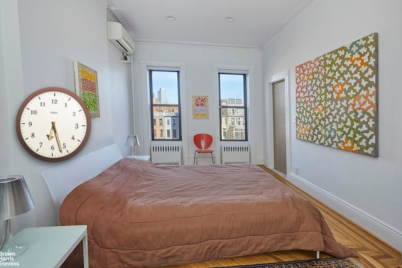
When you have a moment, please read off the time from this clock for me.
6:27
